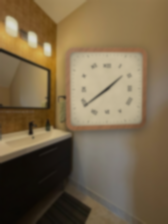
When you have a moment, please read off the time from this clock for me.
1:39
